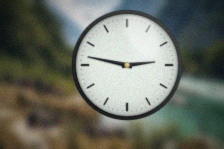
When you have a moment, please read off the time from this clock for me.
2:47
